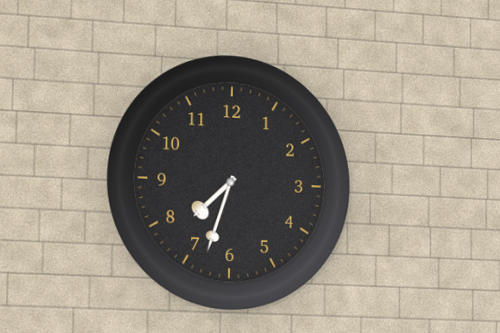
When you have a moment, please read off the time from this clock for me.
7:33
